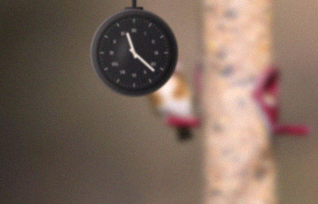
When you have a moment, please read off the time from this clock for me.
11:22
